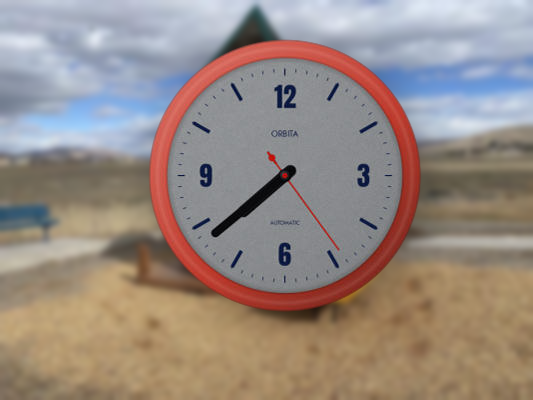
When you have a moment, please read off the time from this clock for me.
7:38:24
